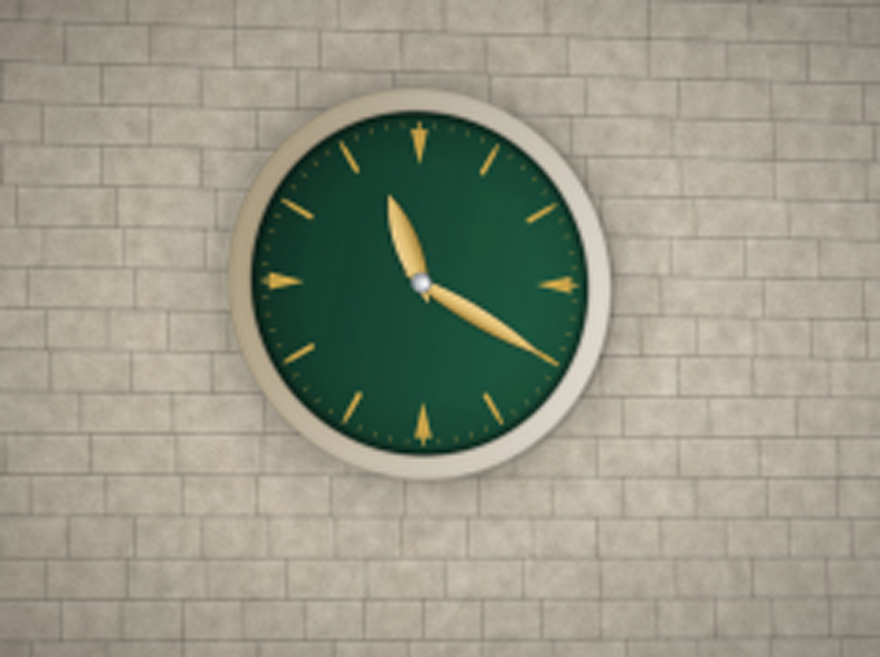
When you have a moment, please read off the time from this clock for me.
11:20
